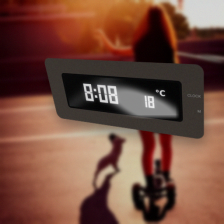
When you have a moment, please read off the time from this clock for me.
8:08
